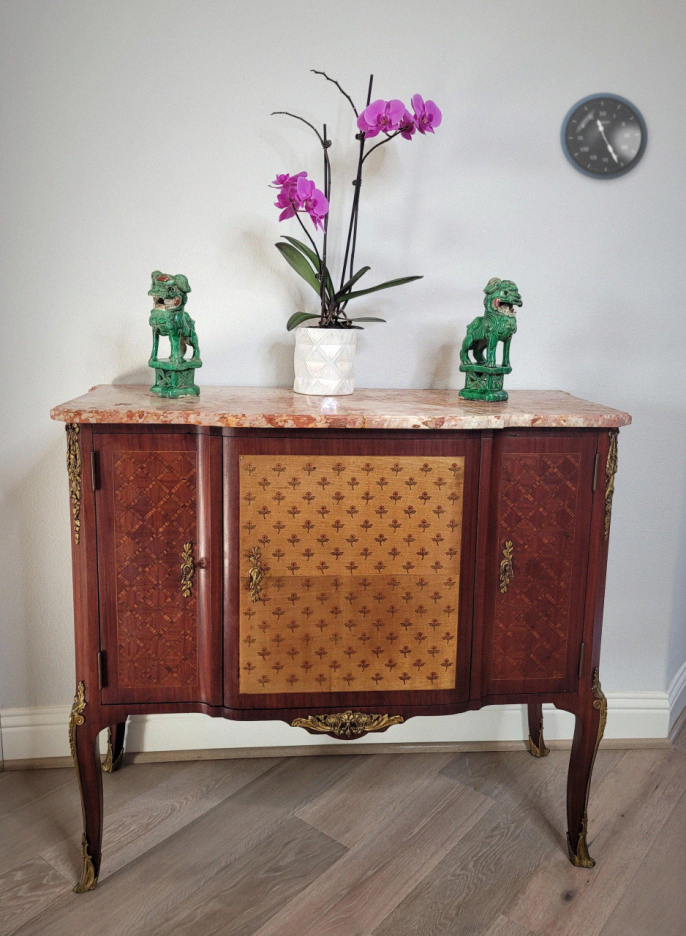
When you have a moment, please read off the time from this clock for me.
11:26
